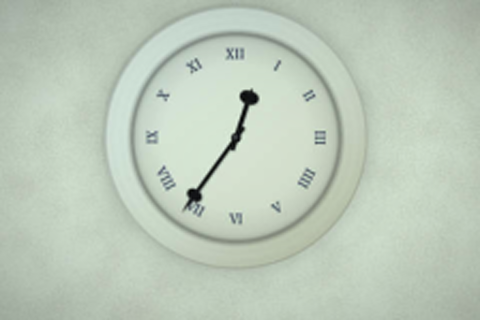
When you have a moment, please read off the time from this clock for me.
12:36
